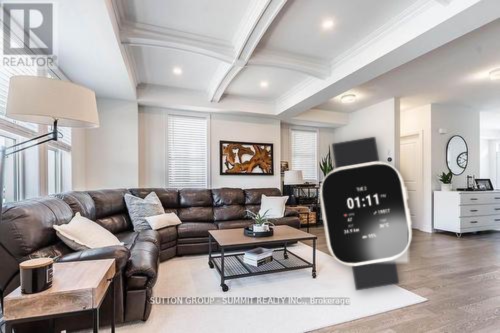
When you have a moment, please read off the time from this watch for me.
1:11
